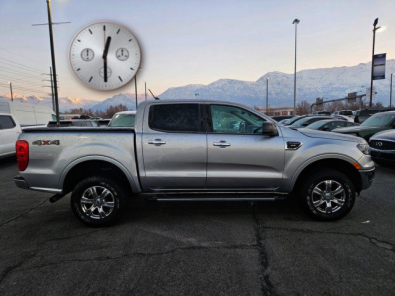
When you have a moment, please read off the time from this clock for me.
12:30
